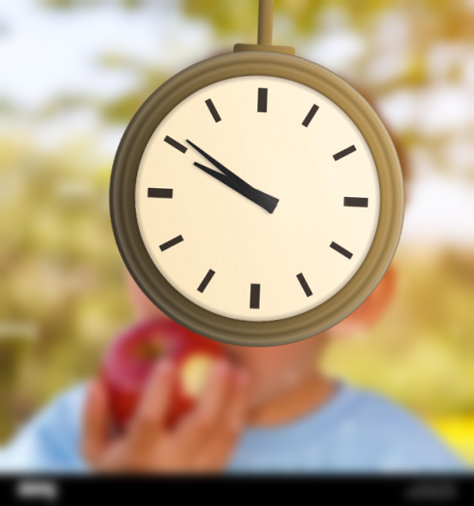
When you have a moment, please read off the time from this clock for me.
9:51
